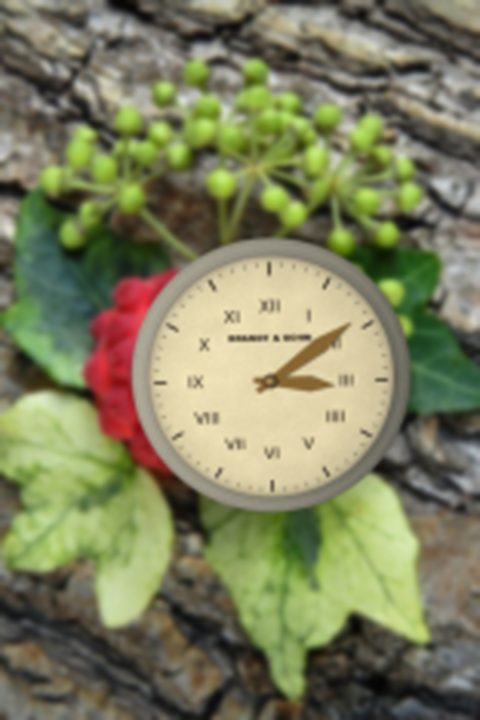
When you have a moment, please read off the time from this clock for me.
3:09
